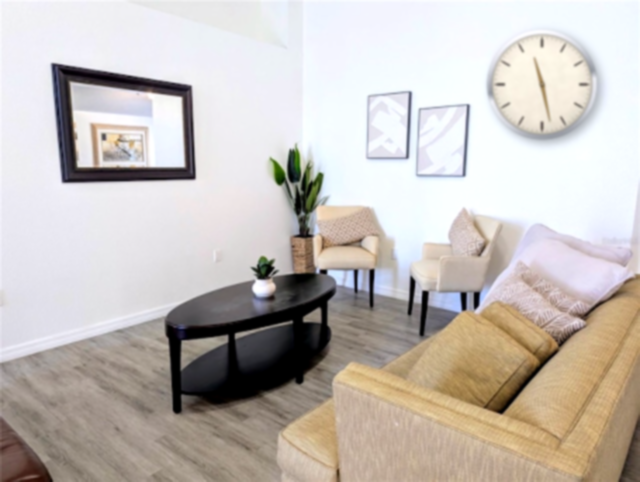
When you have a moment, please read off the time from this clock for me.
11:28
